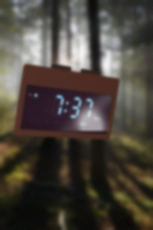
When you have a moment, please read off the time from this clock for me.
7:37
